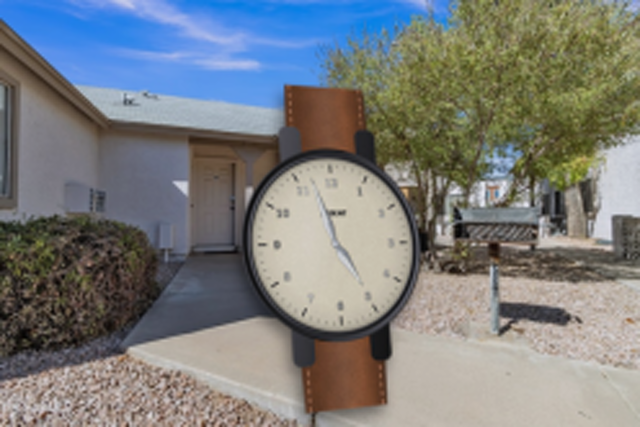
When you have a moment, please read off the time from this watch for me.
4:57
